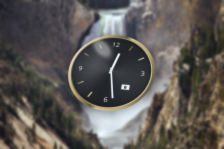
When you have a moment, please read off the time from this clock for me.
12:28
